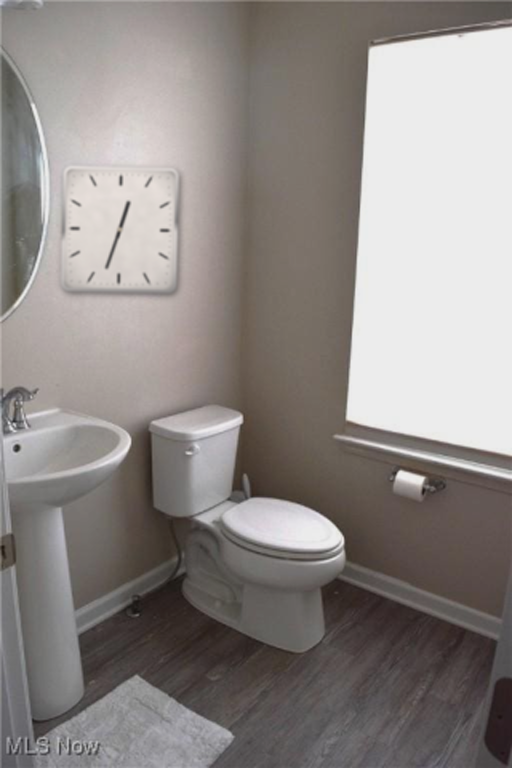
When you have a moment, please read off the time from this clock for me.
12:33
